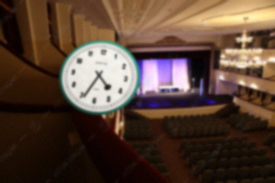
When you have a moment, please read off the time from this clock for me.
4:34
